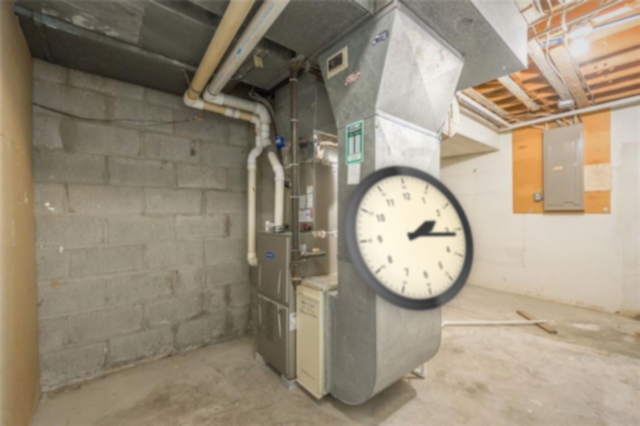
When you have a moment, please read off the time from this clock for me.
2:16
